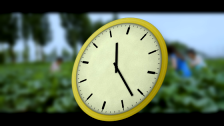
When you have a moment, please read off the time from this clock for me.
11:22
